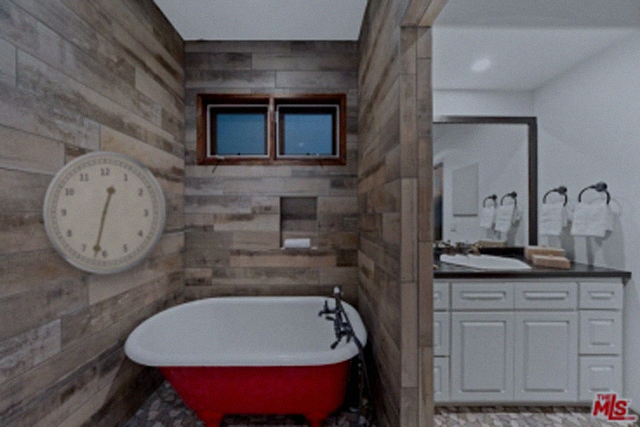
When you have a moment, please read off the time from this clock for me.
12:32
